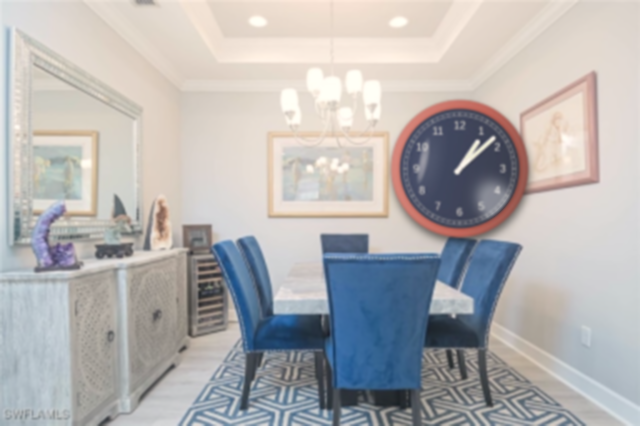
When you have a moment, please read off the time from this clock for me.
1:08
